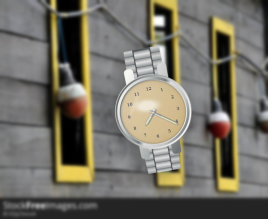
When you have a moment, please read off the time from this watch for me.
7:21
